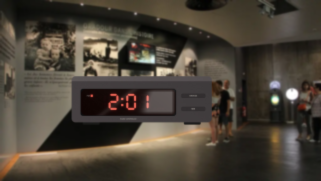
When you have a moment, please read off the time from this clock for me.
2:01
